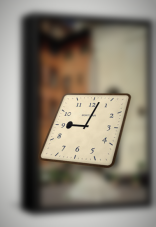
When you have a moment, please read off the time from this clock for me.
9:02
